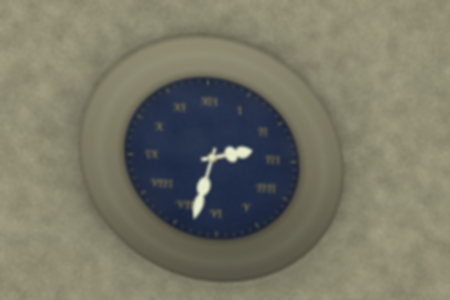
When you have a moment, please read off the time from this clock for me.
2:33
